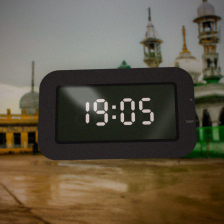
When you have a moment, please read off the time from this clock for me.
19:05
